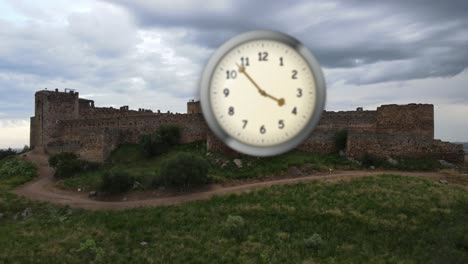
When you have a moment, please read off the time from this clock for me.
3:53
